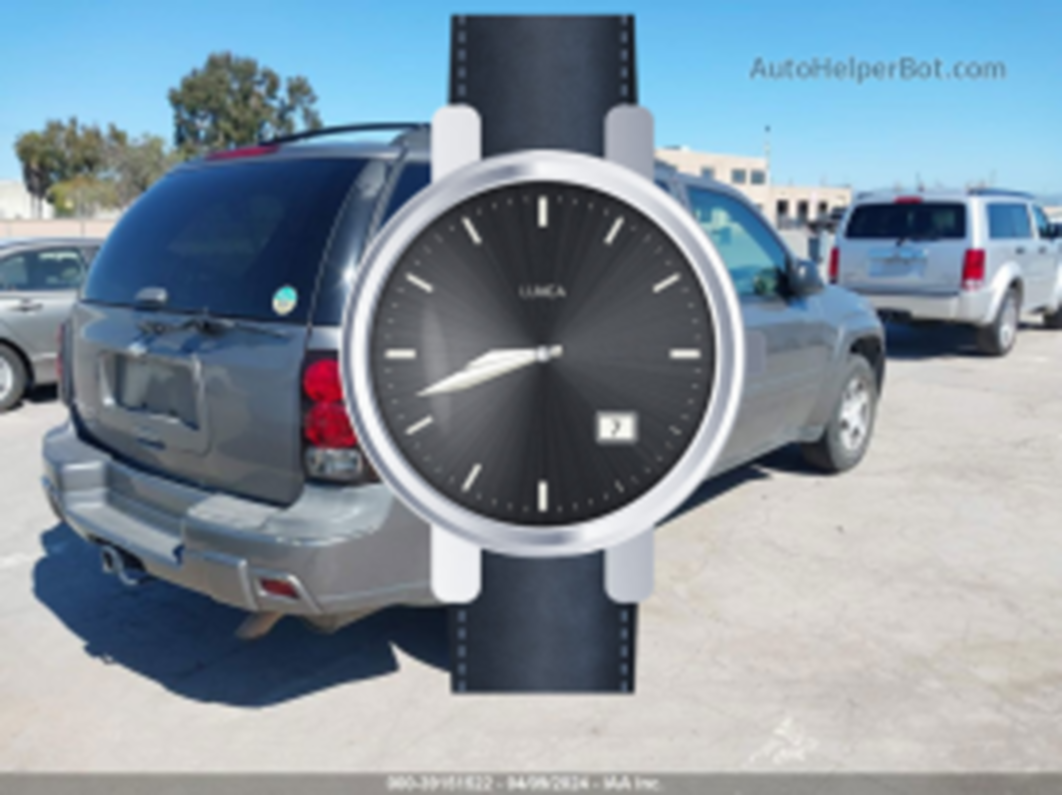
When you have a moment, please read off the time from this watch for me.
8:42
